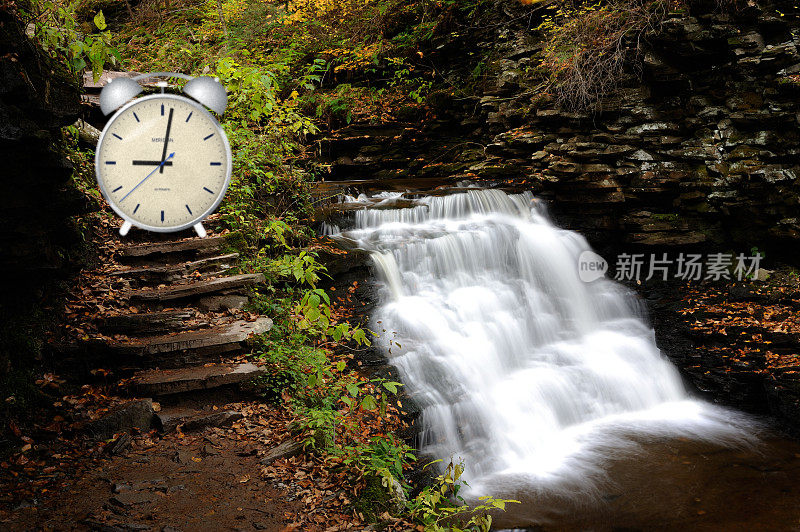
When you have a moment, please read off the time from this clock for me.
9:01:38
